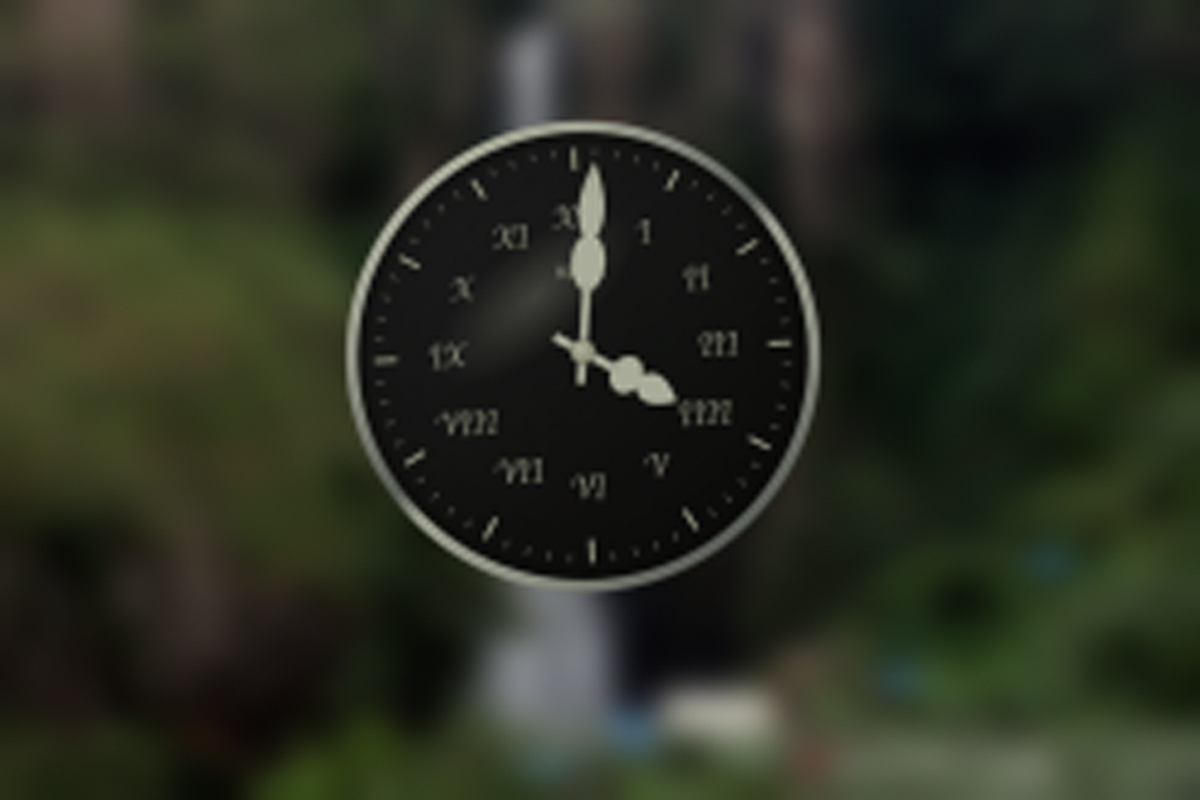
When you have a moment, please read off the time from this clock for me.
4:01
